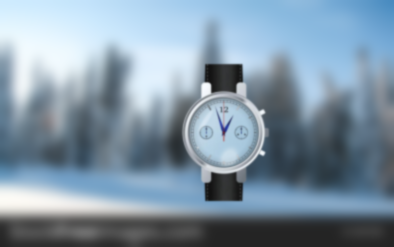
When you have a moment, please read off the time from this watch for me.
12:57
